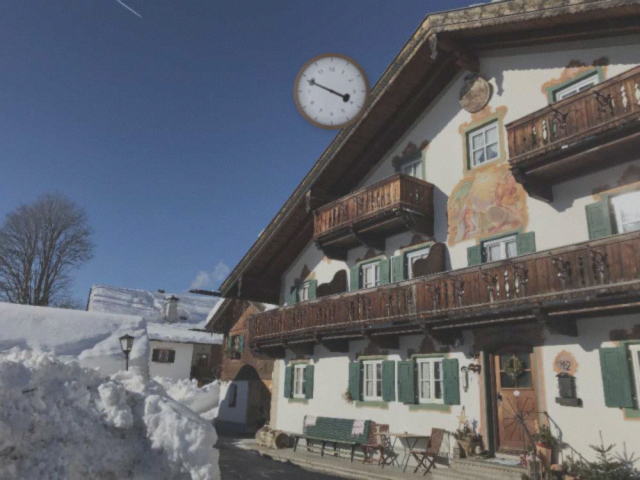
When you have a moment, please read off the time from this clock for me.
3:49
